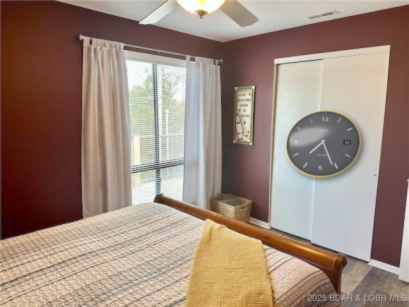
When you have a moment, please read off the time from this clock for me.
7:26
